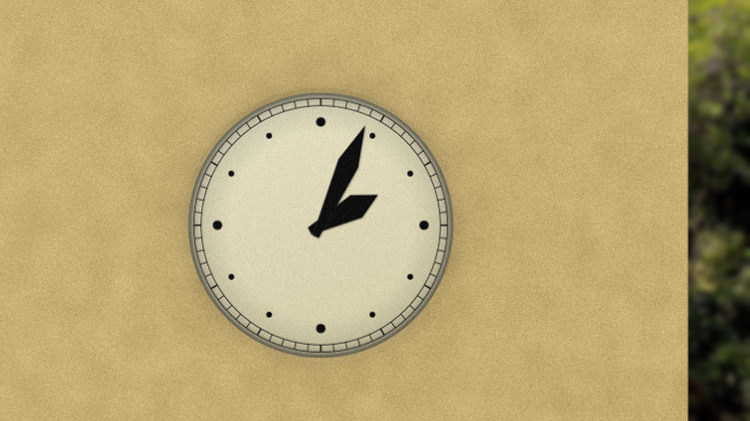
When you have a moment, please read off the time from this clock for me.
2:04
